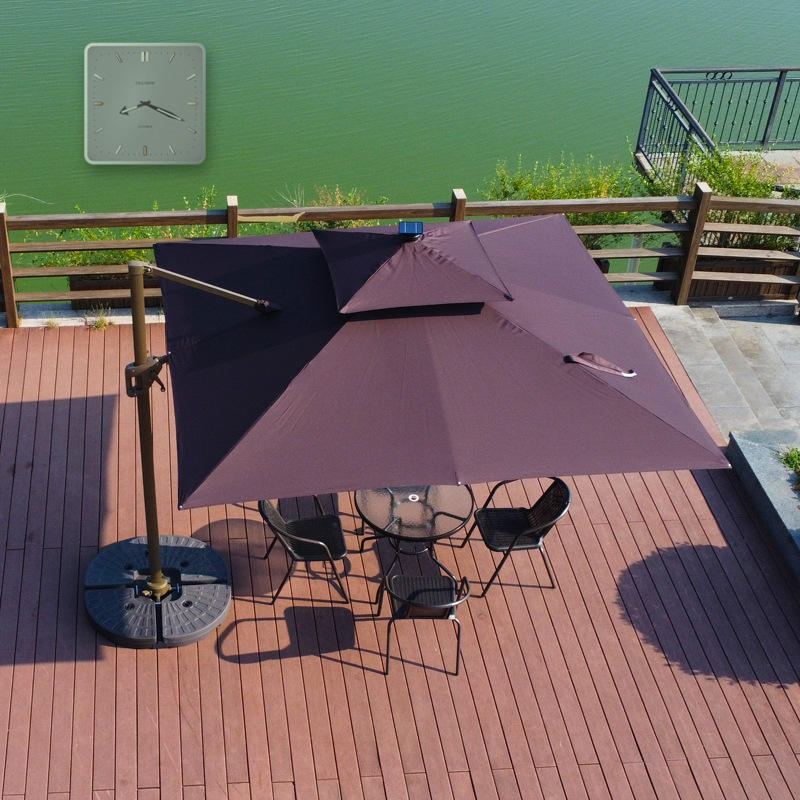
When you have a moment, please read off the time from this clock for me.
8:19
